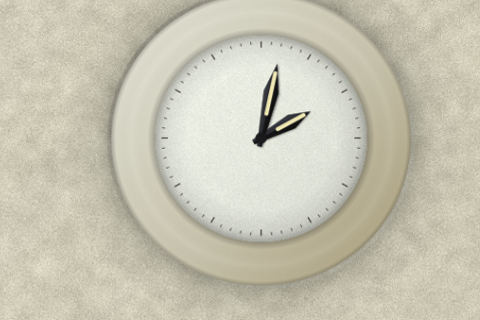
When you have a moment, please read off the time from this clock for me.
2:02
